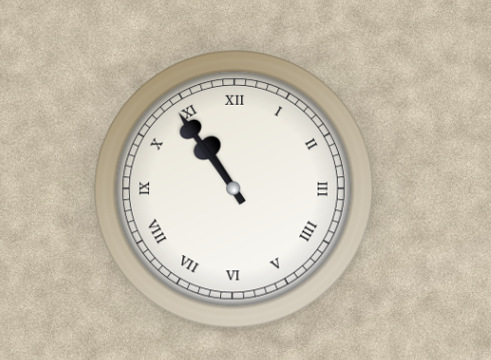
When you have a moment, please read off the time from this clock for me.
10:54
